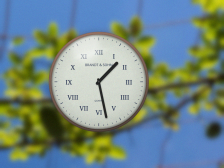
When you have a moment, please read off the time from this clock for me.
1:28
